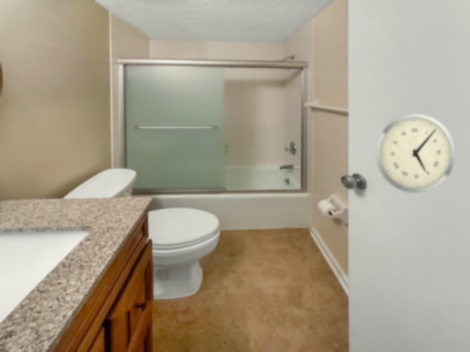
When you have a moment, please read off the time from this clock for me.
5:07
